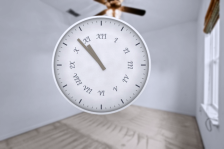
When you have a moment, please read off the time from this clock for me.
10:53
